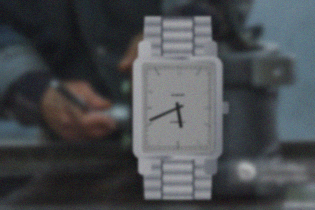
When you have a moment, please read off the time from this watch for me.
5:41
